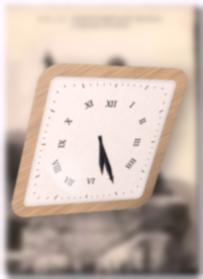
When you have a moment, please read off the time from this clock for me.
5:25
